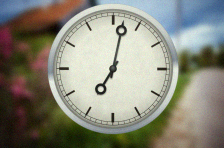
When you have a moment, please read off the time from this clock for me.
7:02
